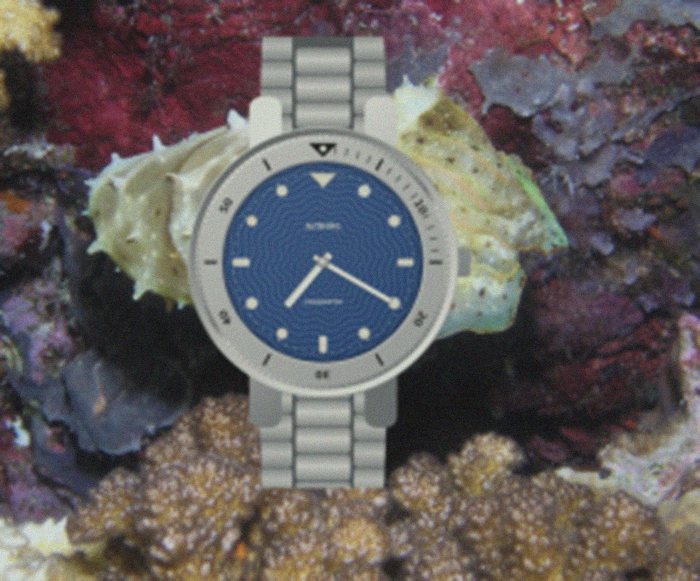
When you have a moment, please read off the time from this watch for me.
7:20
